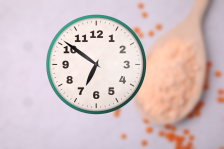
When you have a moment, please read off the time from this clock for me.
6:51
